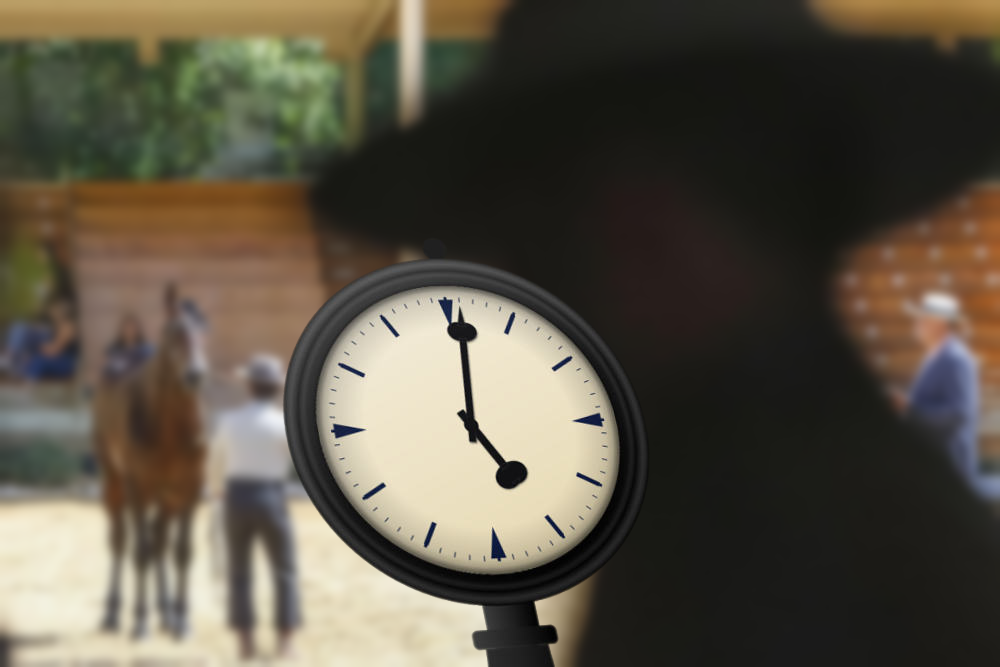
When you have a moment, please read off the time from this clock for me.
5:01
